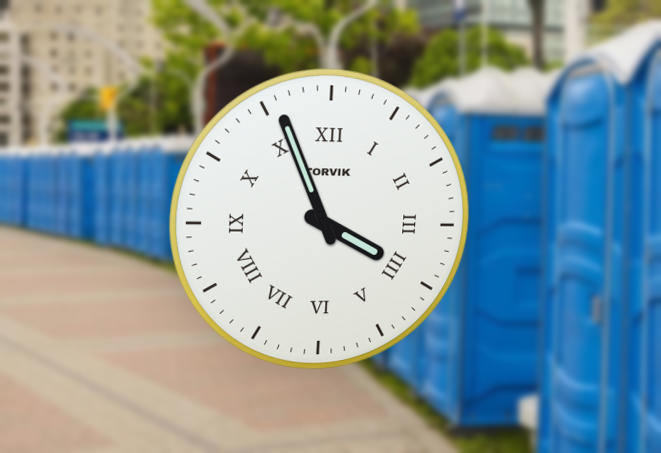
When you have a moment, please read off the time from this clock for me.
3:56
